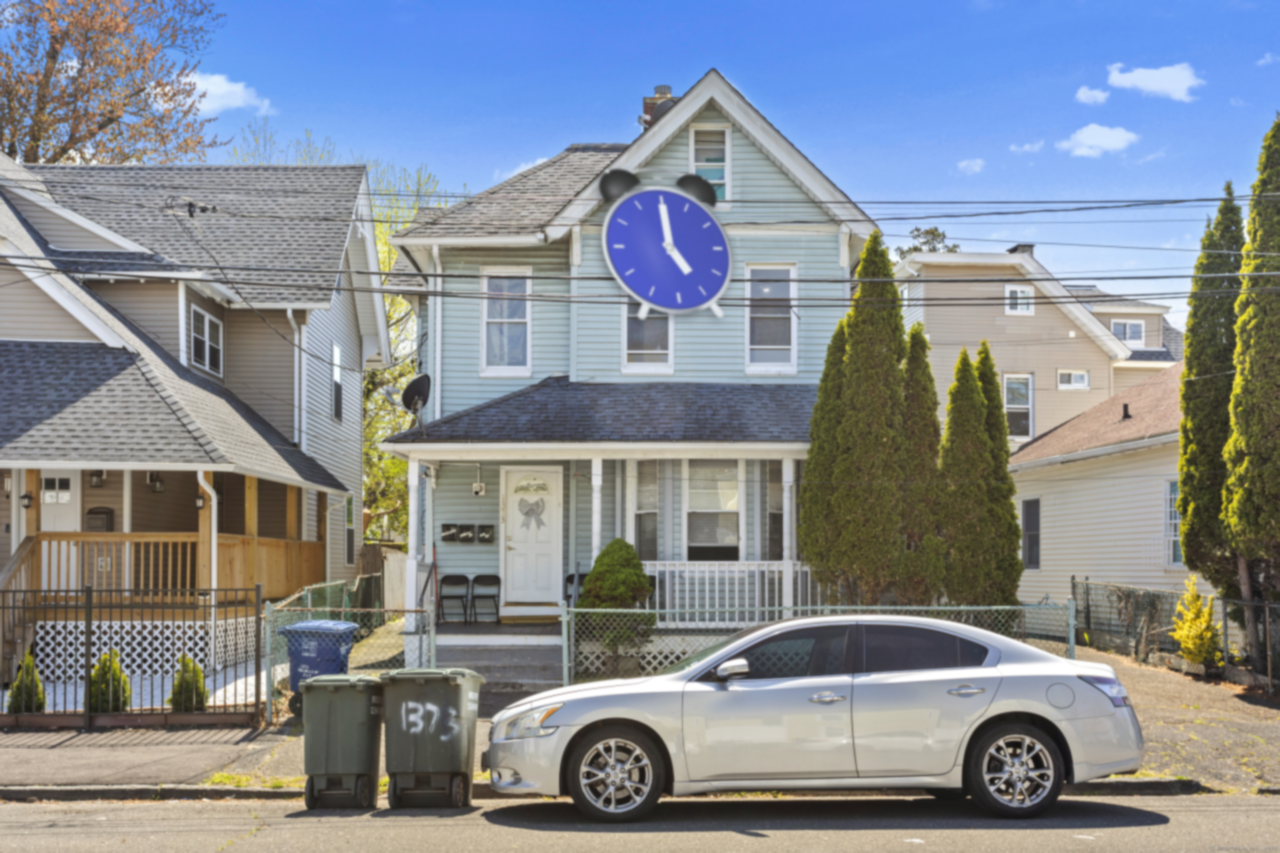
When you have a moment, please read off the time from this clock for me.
5:00
